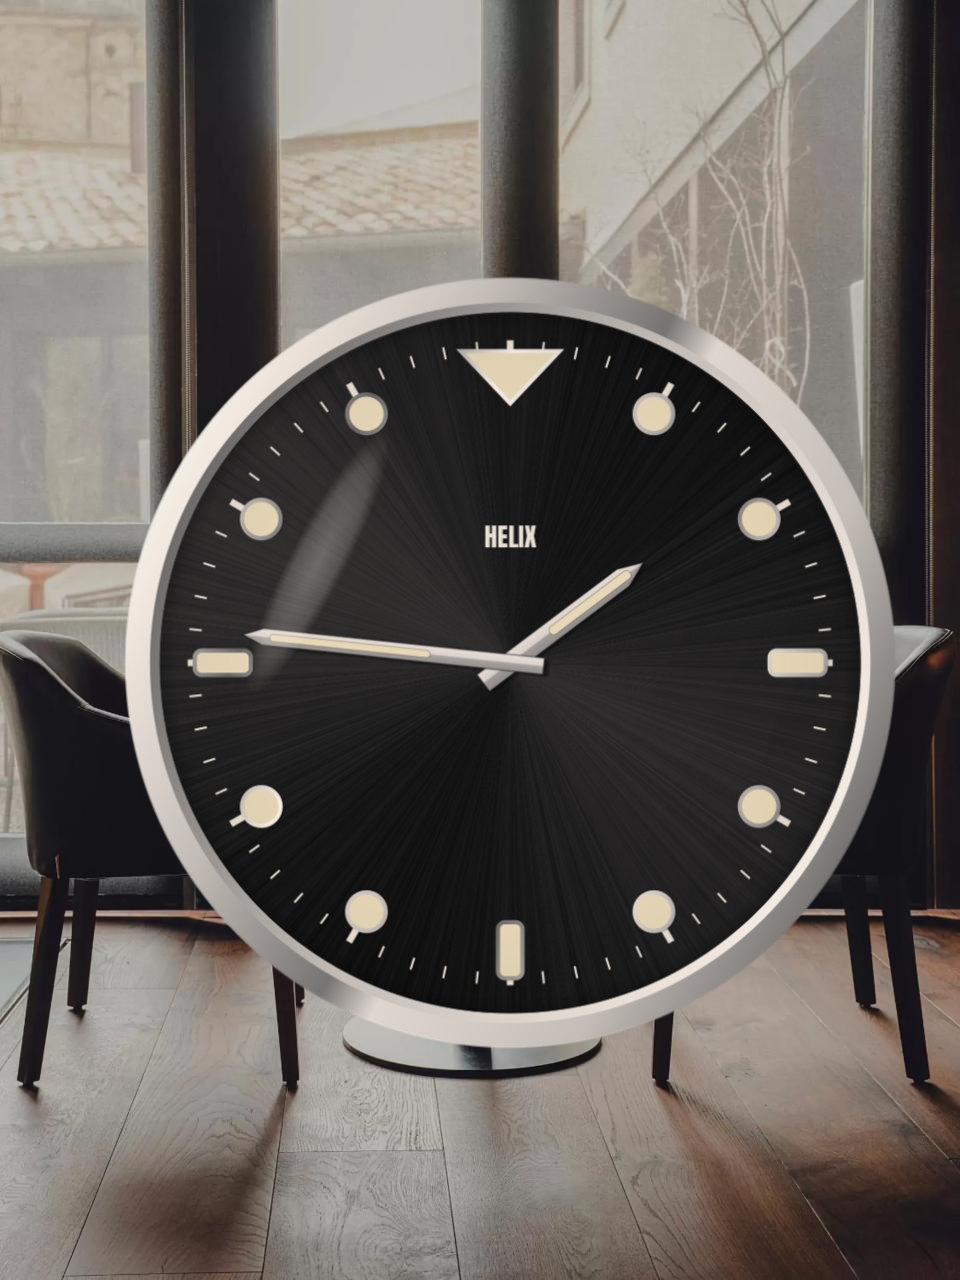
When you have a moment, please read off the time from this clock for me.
1:46
